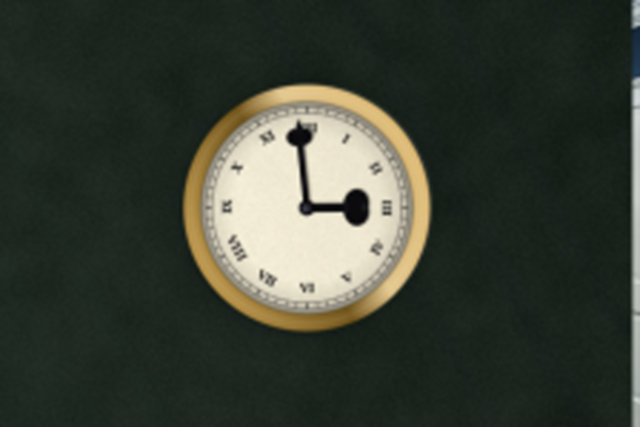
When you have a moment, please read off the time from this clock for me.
2:59
